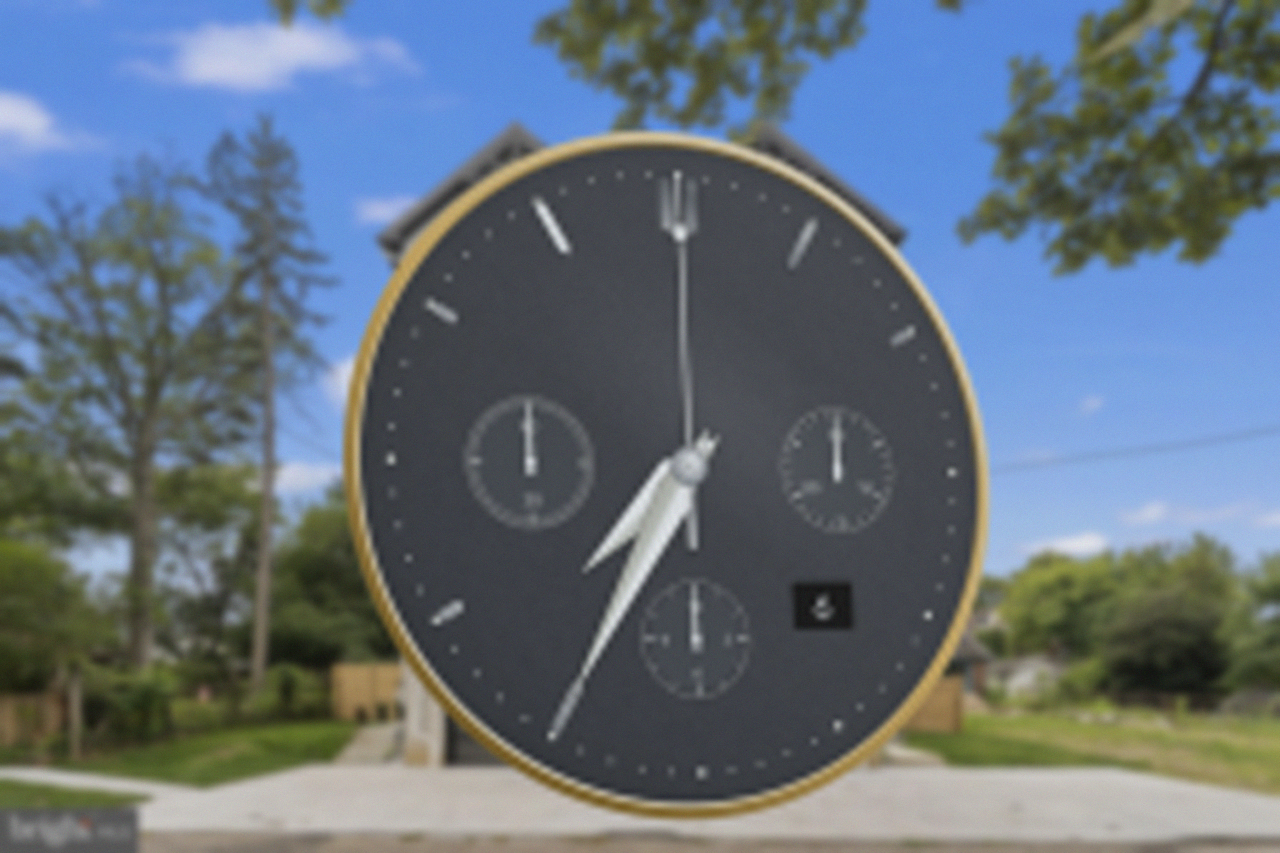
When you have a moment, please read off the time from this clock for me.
7:35
